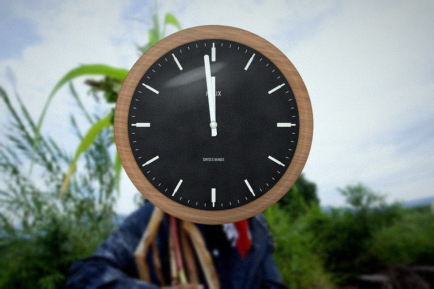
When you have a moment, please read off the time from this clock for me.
11:59
